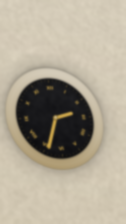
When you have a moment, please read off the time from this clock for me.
2:34
